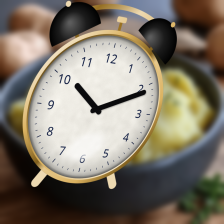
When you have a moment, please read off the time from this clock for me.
10:11
